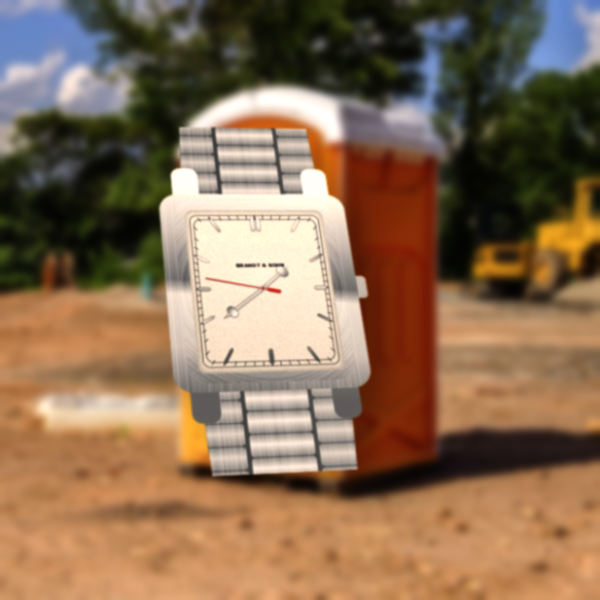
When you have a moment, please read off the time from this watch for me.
1:38:47
